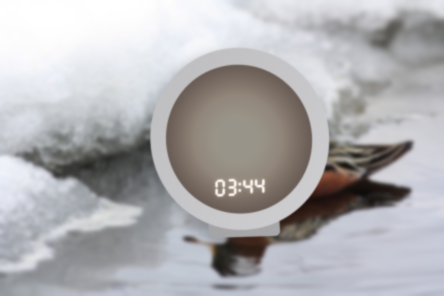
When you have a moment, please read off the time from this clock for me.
3:44
